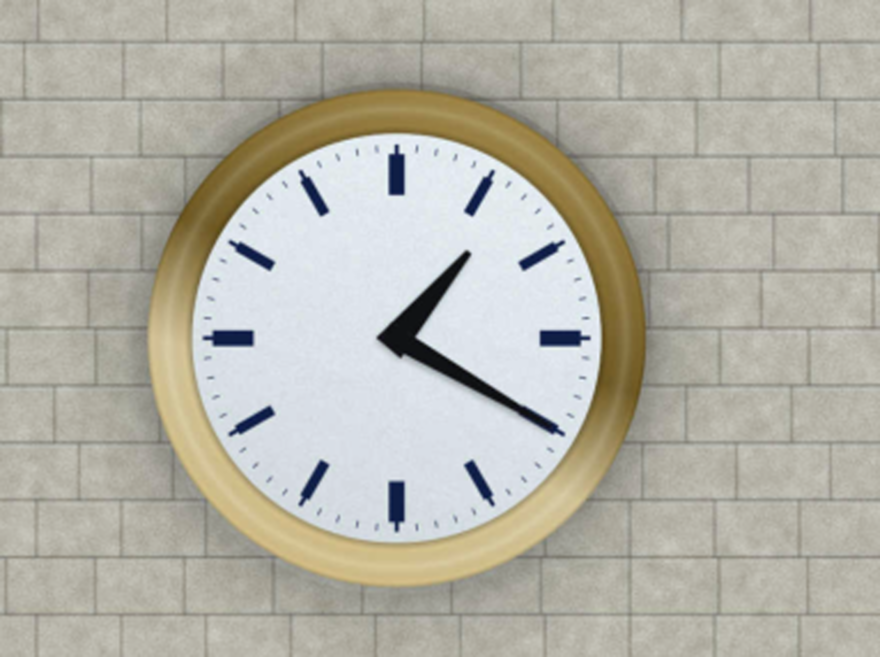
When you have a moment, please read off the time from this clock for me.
1:20
